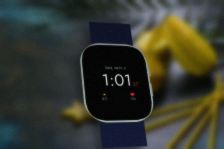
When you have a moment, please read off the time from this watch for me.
1:01
